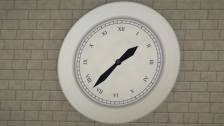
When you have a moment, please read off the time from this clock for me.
1:37
